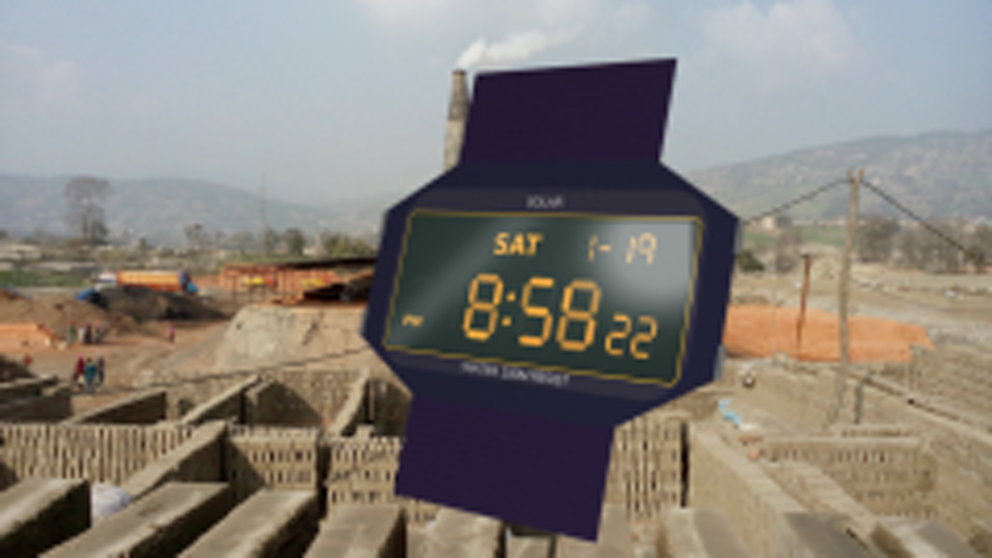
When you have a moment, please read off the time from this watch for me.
8:58:22
